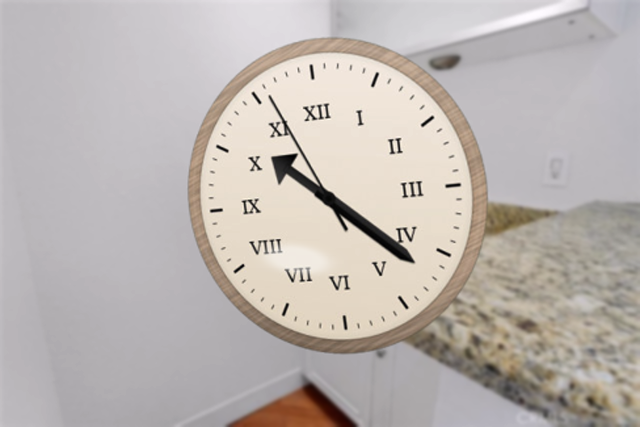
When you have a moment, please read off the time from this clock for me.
10:21:56
